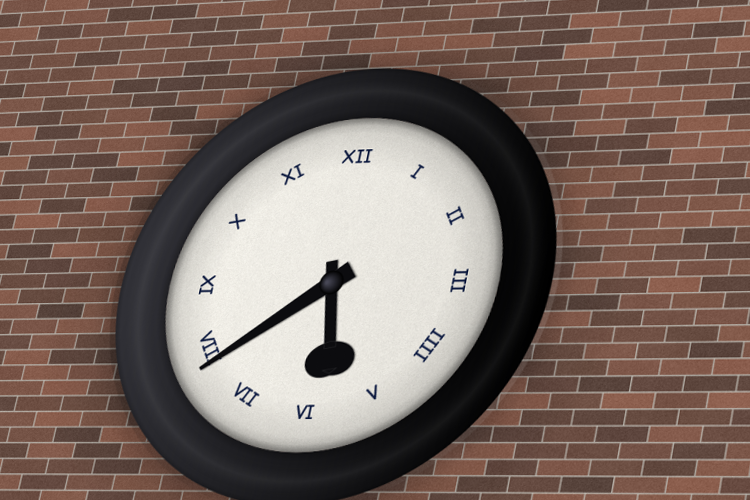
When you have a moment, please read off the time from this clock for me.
5:39
